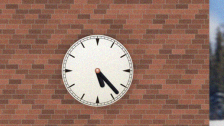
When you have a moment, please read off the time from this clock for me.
5:23
